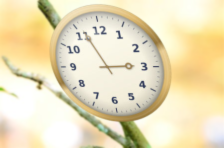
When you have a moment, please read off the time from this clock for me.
2:56
